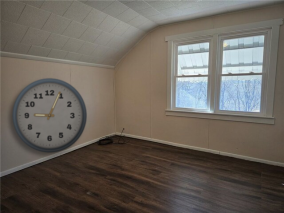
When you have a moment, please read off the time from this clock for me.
9:04
